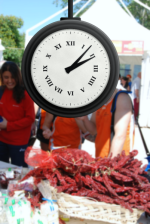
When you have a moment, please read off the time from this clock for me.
2:07
